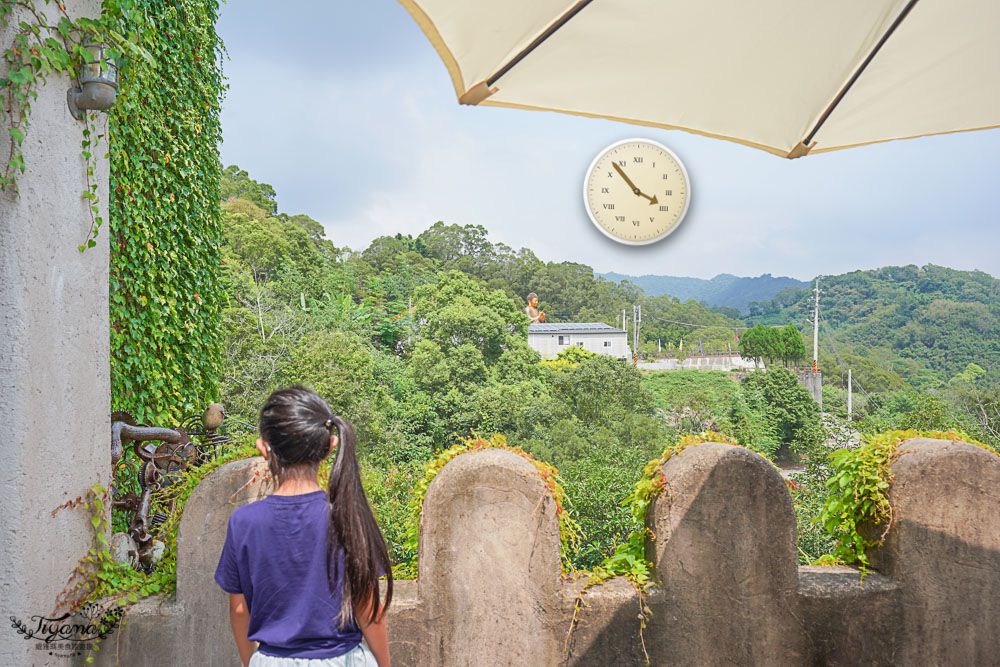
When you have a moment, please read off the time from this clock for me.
3:53
